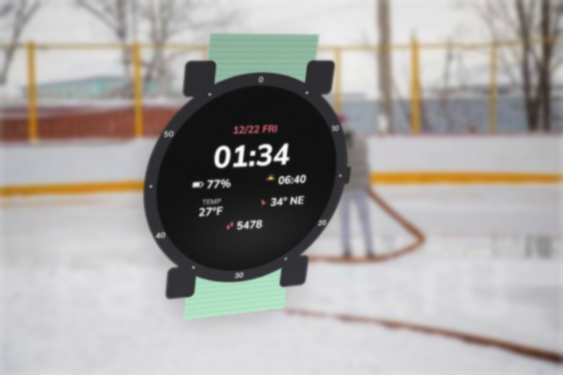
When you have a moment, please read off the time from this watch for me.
1:34
